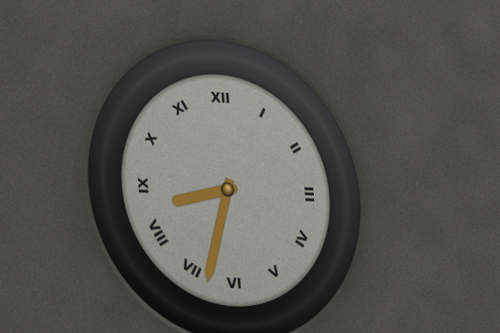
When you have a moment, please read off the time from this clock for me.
8:33
